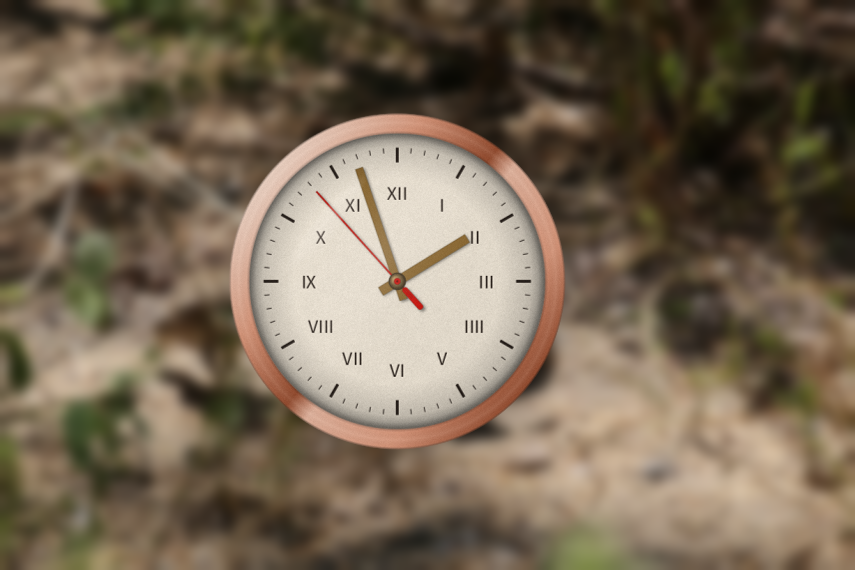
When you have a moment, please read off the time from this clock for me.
1:56:53
